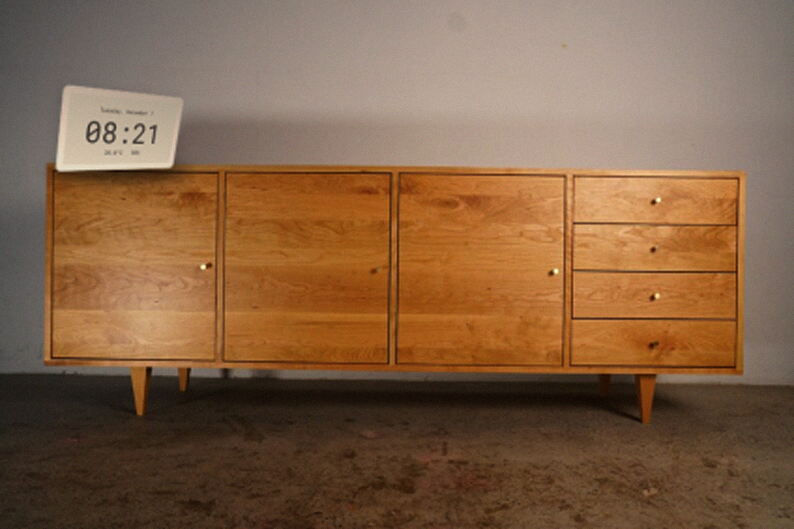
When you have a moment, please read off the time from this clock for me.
8:21
